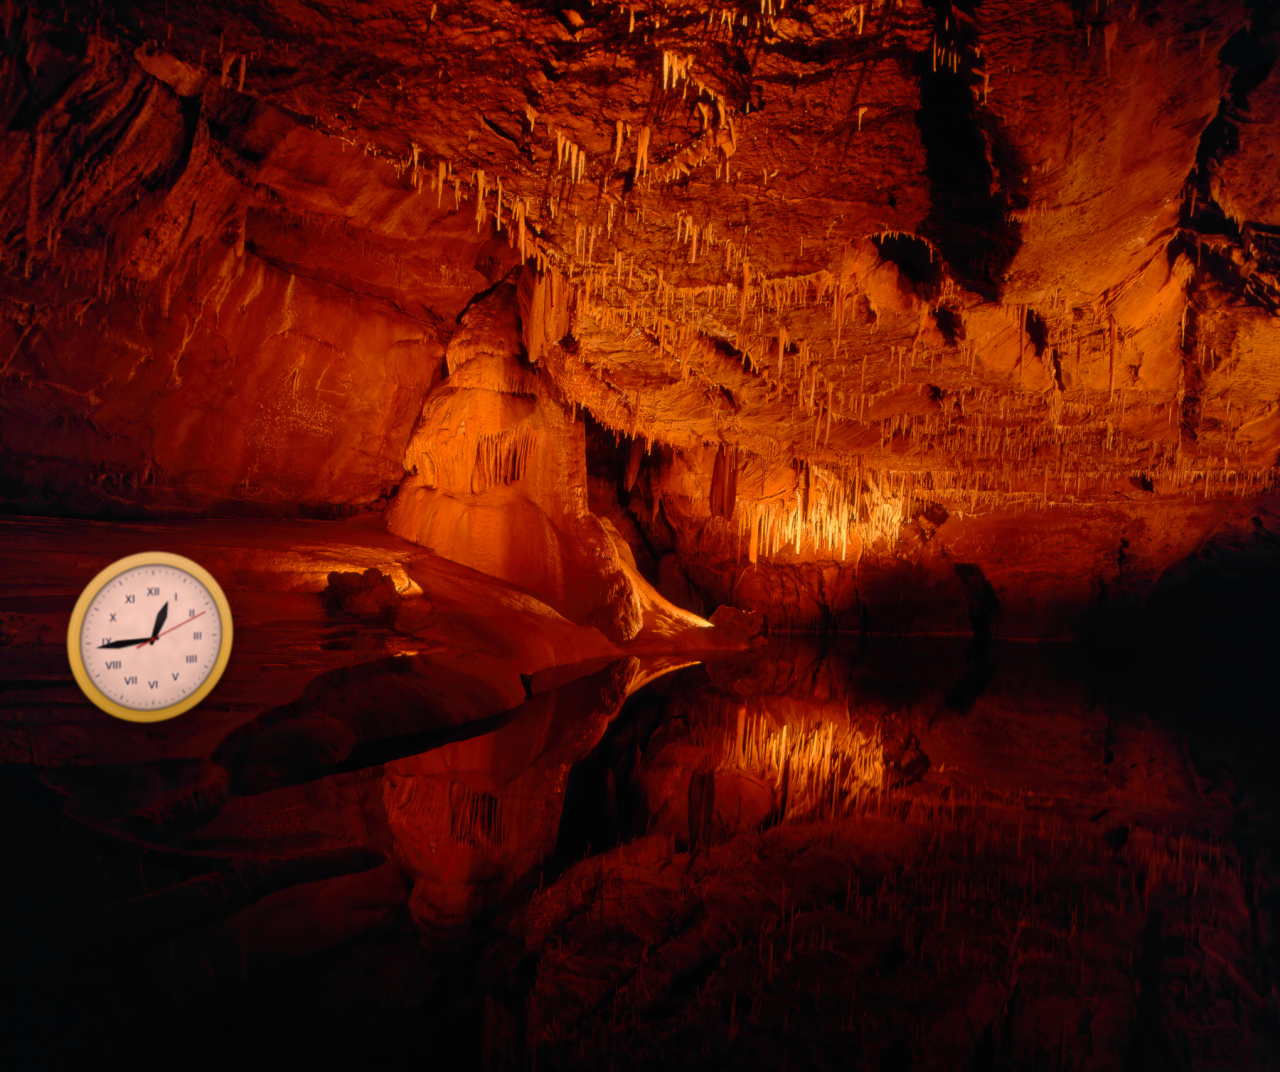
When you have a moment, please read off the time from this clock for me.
12:44:11
